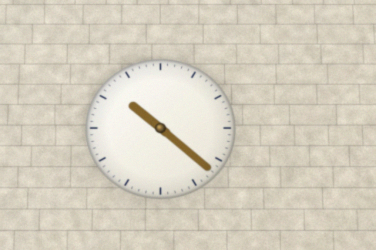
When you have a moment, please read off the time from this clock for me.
10:22
